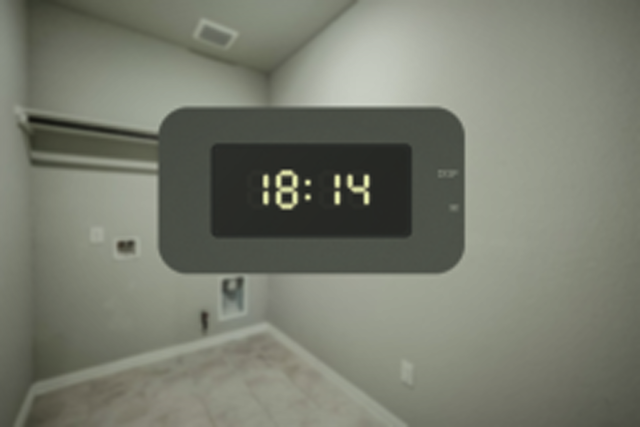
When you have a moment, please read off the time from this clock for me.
18:14
